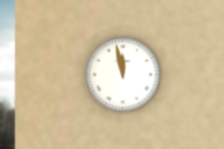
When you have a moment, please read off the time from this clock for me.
11:58
